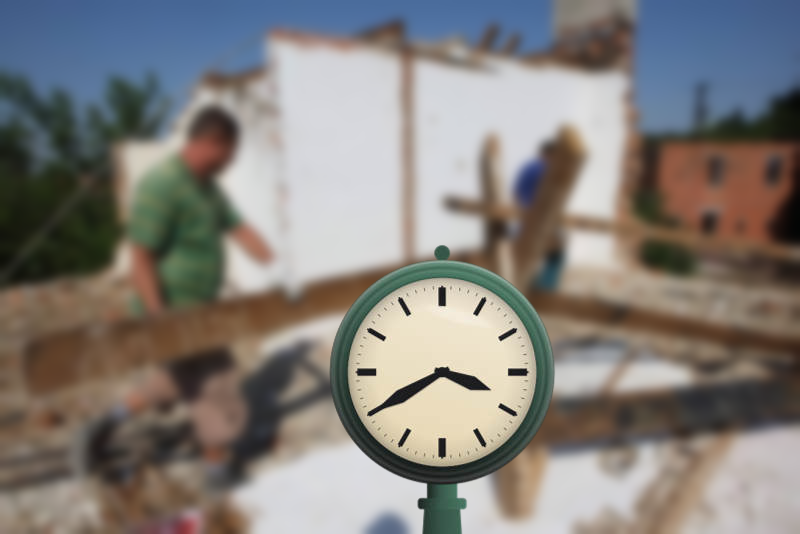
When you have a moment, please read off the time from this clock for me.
3:40
